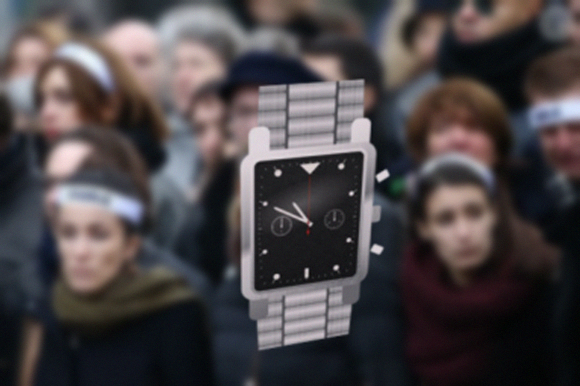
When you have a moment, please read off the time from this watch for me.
10:50
